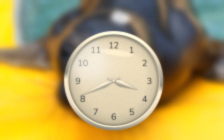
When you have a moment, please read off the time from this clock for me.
3:41
